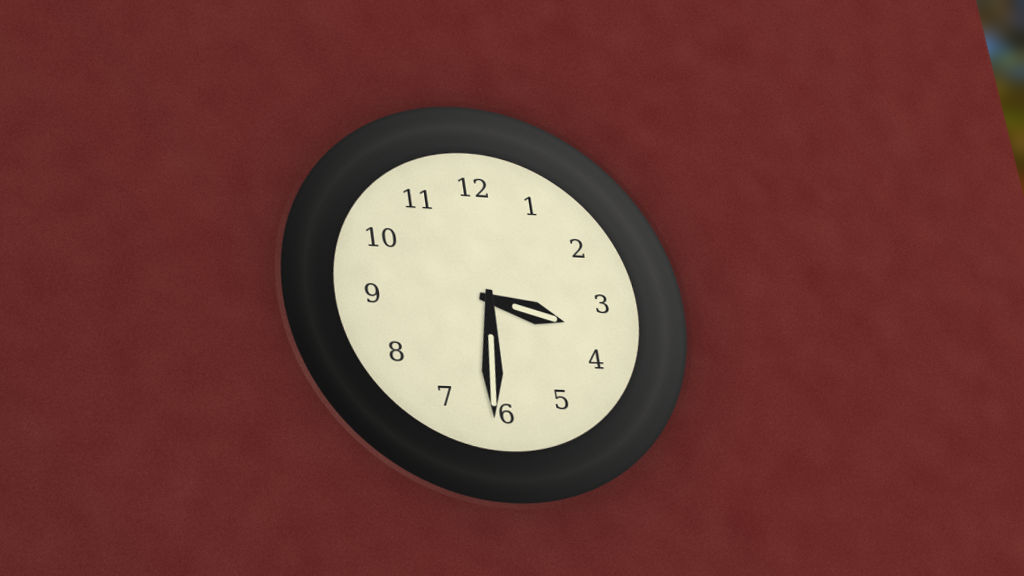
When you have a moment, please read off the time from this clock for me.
3:31
